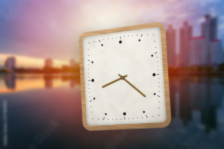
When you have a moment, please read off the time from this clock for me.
8:22
